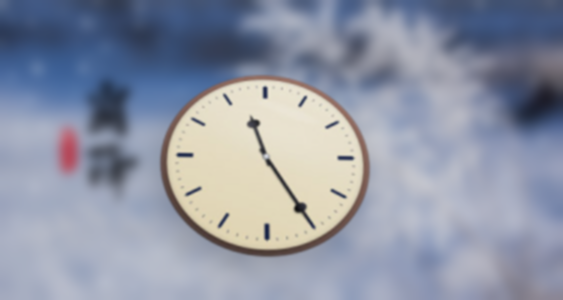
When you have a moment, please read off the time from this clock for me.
11:25
